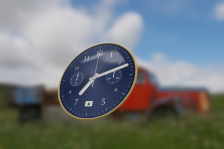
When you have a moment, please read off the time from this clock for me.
7:12
